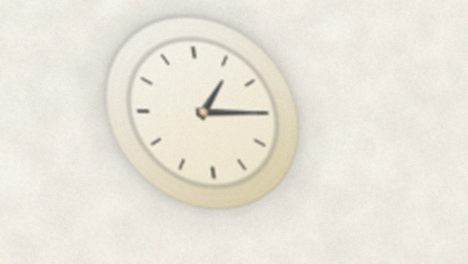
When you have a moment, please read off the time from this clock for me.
1:15
